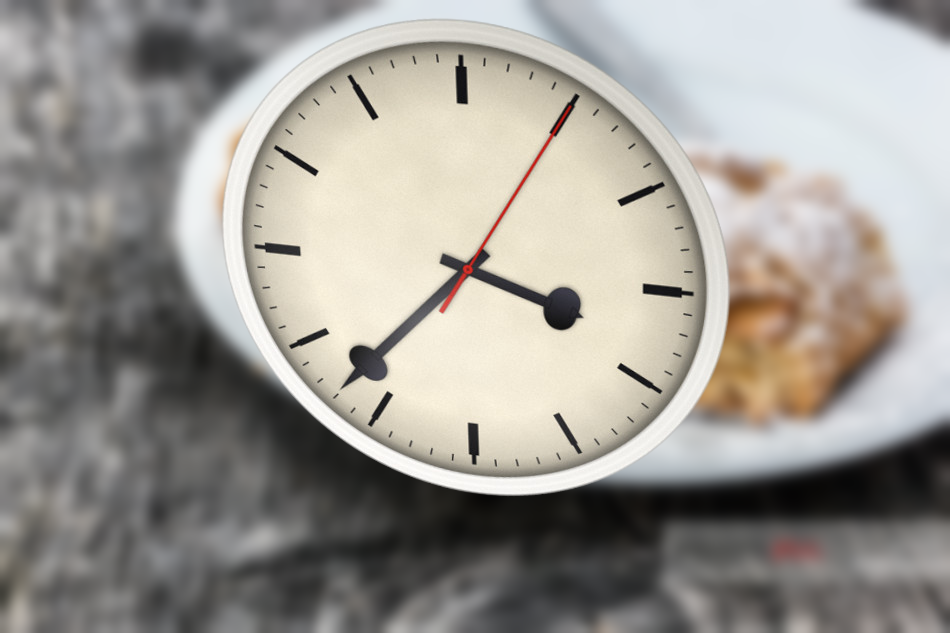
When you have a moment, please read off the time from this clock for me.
3:37:05
